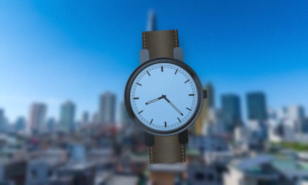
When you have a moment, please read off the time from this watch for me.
8:23
